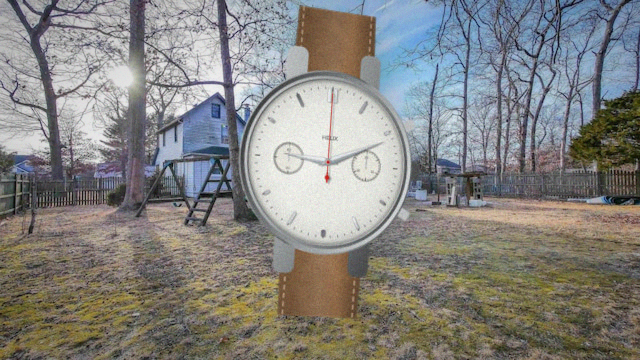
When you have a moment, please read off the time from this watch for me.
9:11
